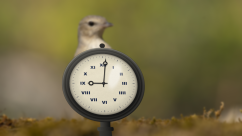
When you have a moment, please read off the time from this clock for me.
9:01
